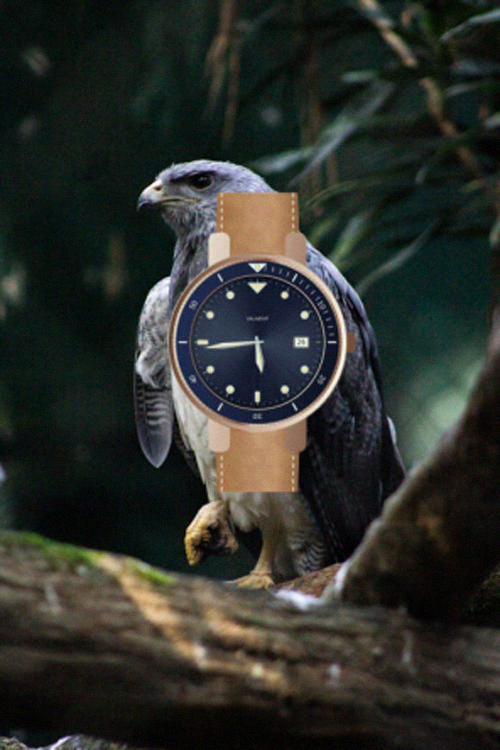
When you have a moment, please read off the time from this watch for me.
5:44
